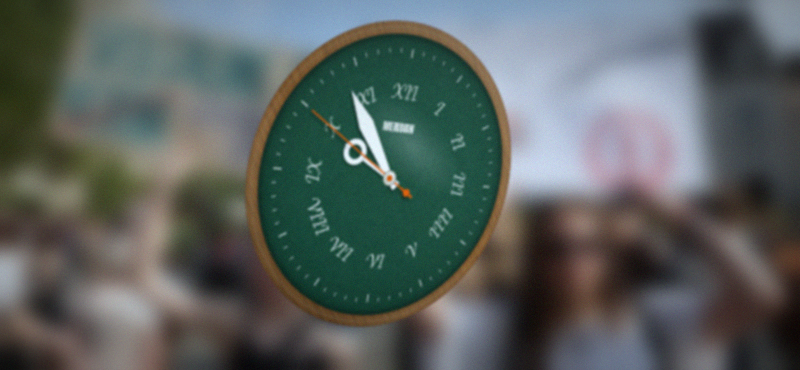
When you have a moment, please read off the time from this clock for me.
9:53:50
